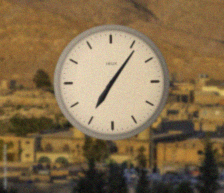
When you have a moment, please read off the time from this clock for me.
7:06
